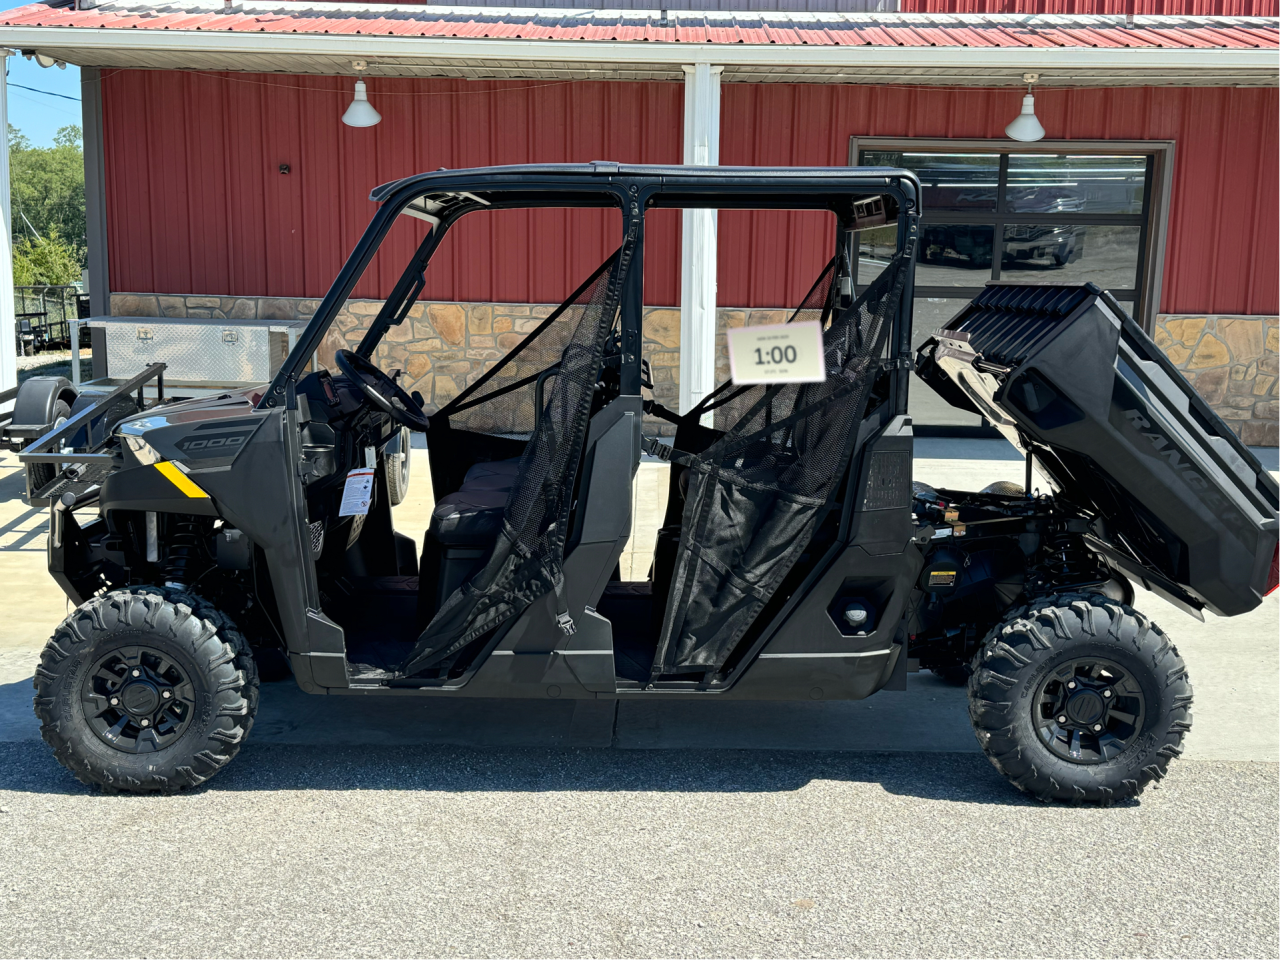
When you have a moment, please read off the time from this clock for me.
1:00
